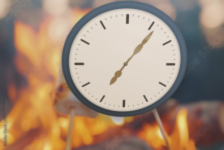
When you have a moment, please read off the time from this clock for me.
7:06
